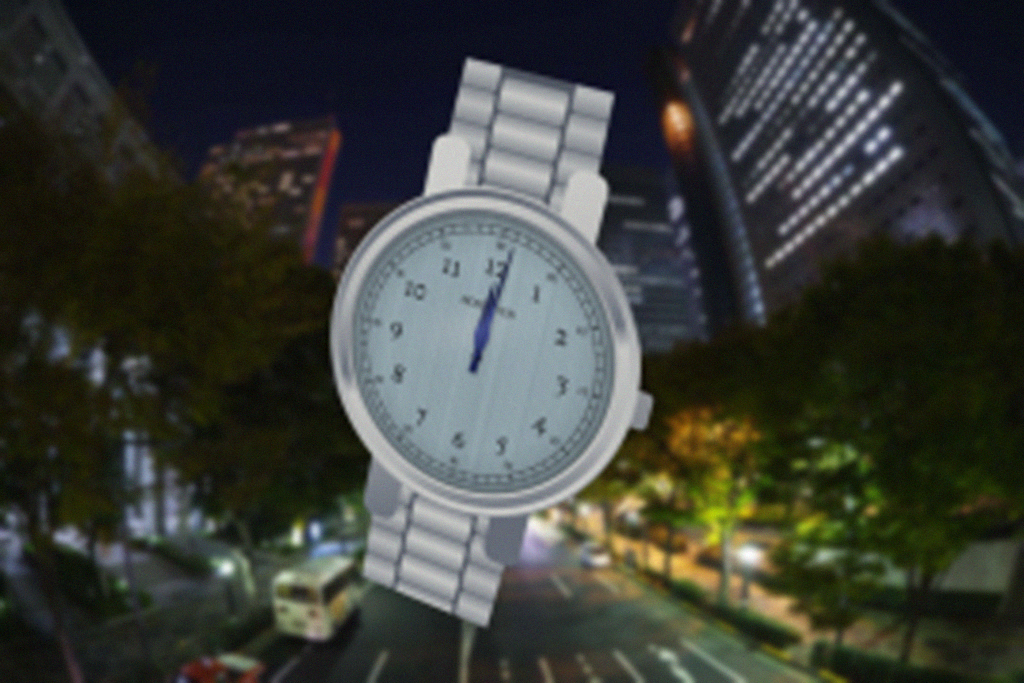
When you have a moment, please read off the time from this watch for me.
12:01
